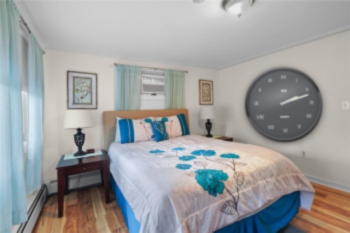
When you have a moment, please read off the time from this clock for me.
2:12
